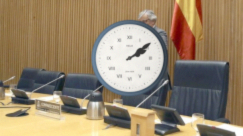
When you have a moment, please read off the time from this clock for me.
2:09
